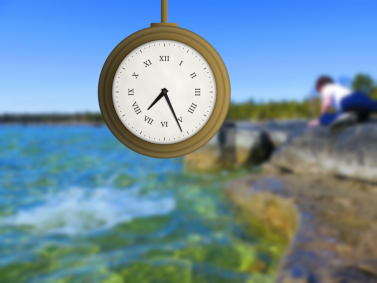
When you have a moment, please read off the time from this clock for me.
7:26
